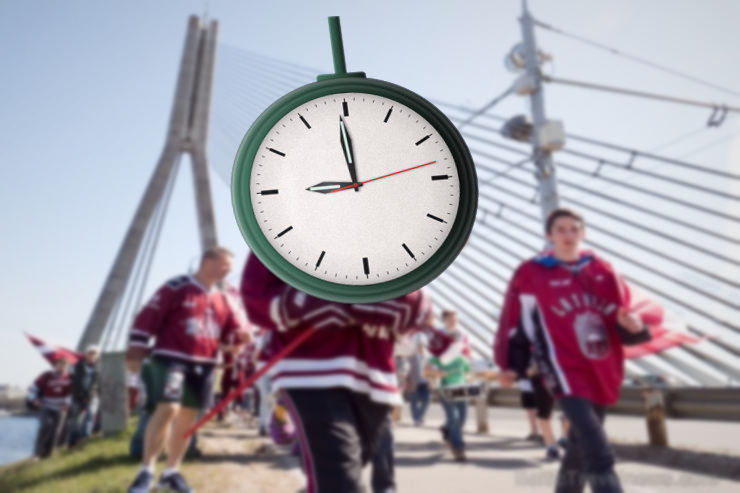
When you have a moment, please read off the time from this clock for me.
8:59:13
